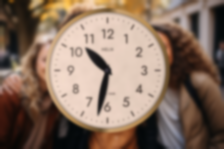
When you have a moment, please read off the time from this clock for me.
10:32
